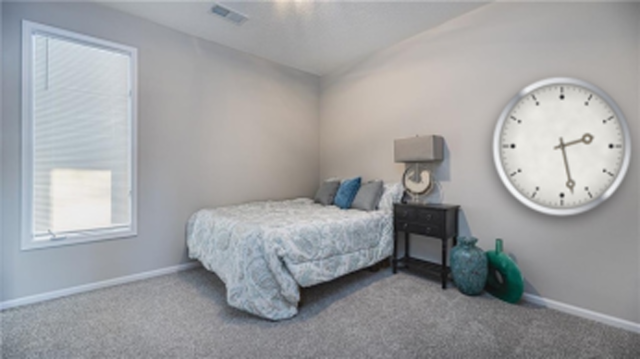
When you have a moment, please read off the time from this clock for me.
2:28
